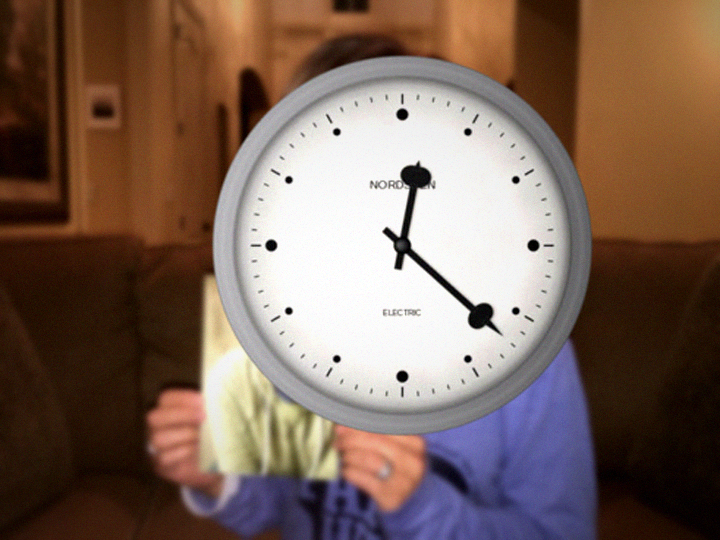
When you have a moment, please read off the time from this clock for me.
12:22
